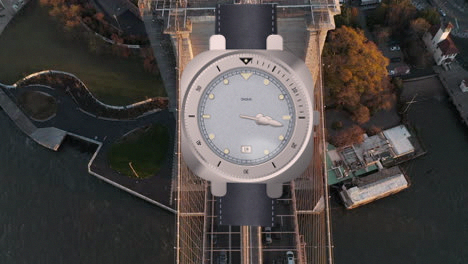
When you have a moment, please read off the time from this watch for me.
3:17
